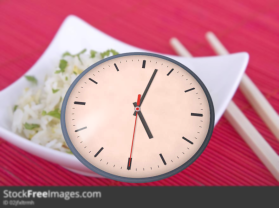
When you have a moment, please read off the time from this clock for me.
5:02:30
